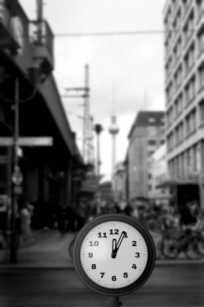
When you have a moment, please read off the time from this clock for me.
12:04
